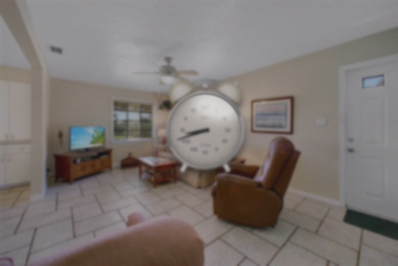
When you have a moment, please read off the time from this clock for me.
8:42
